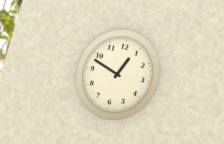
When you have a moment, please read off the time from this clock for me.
12:48
